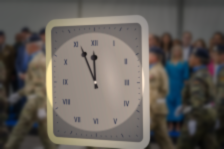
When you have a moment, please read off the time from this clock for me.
11:56
